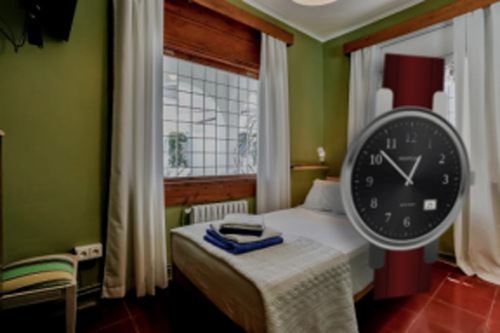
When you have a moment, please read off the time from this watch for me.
12:52
